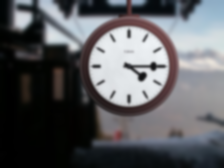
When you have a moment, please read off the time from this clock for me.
4:15
